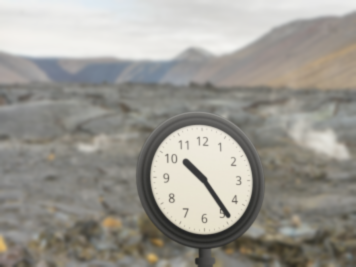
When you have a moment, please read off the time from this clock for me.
10:24
